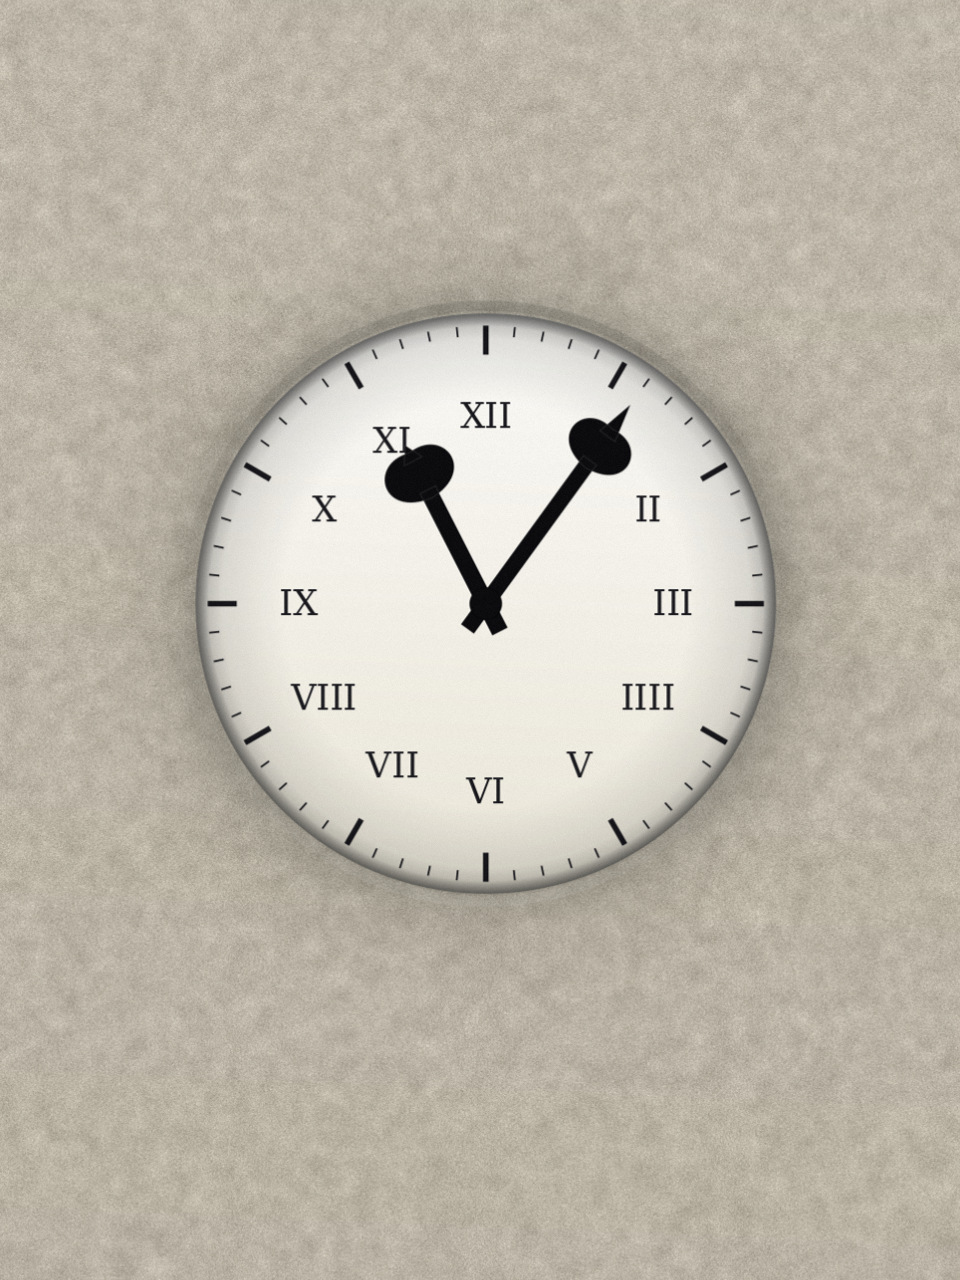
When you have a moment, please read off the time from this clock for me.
11:06
